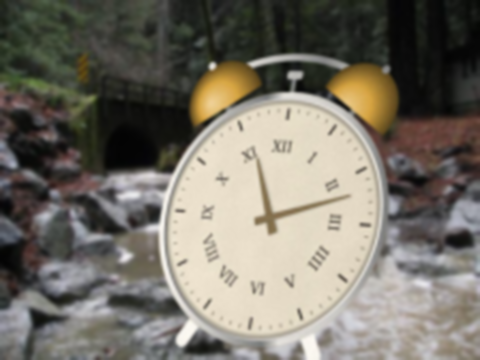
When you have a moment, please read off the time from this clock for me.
11:12
